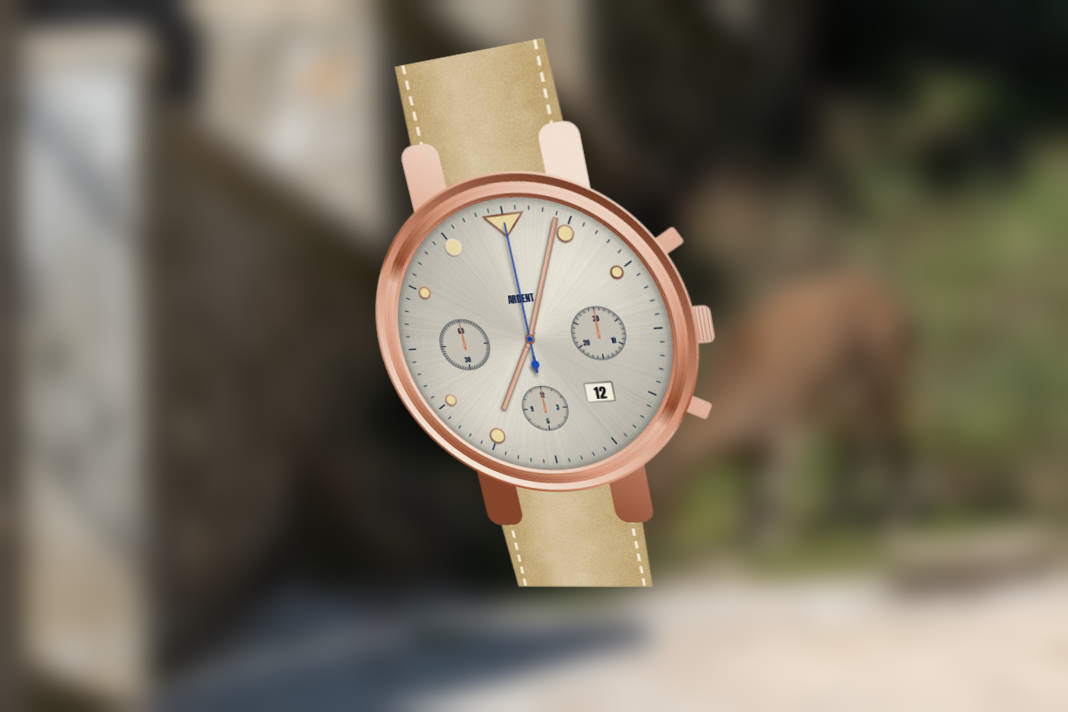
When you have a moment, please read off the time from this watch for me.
7:04
